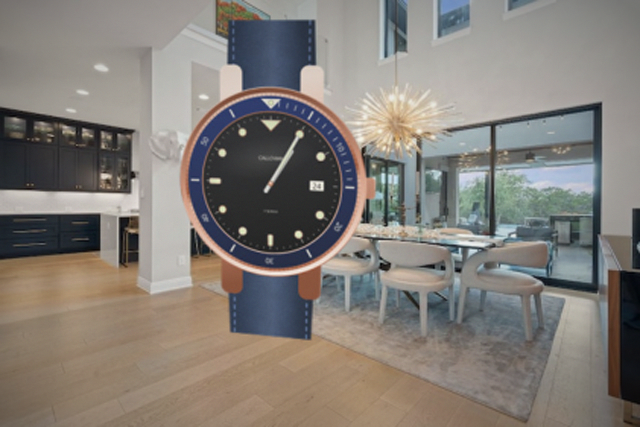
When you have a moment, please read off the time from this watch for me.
1:05
